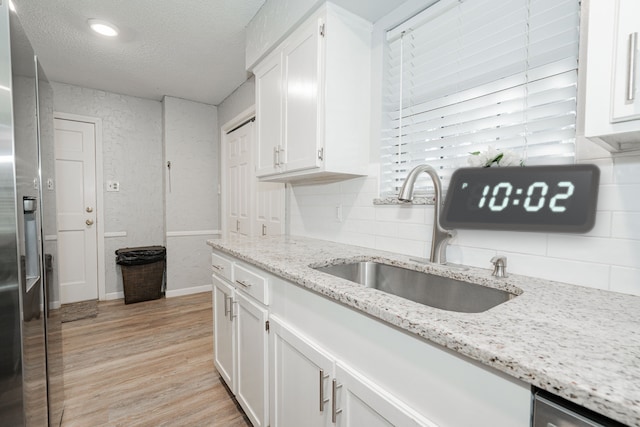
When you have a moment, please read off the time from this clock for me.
10:02
